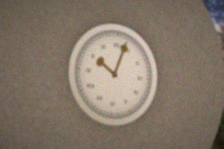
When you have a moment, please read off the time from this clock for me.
10:03
